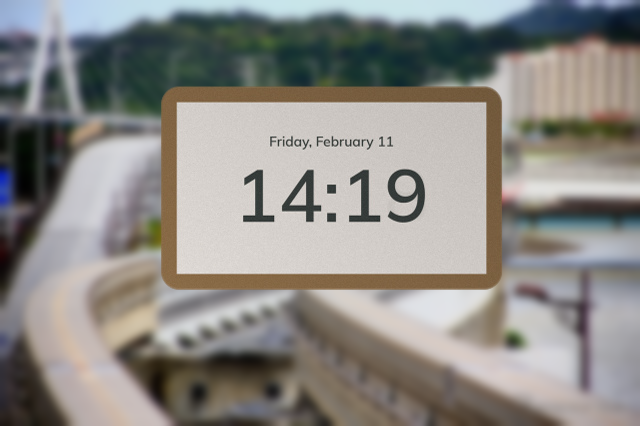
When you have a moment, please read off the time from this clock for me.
14:19
